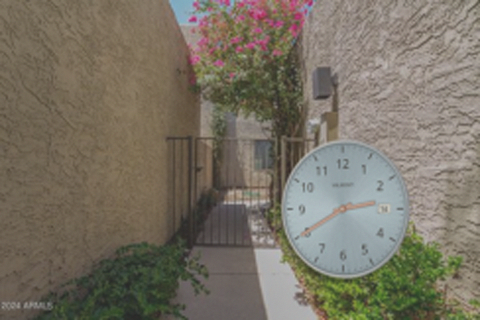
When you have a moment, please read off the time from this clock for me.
2:40
